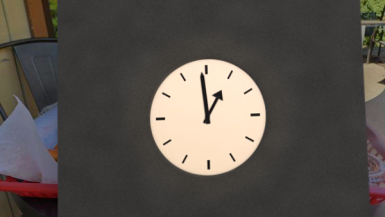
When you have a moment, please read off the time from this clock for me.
12:59
